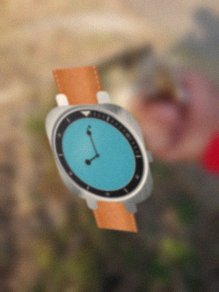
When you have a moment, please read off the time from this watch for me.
7:59
